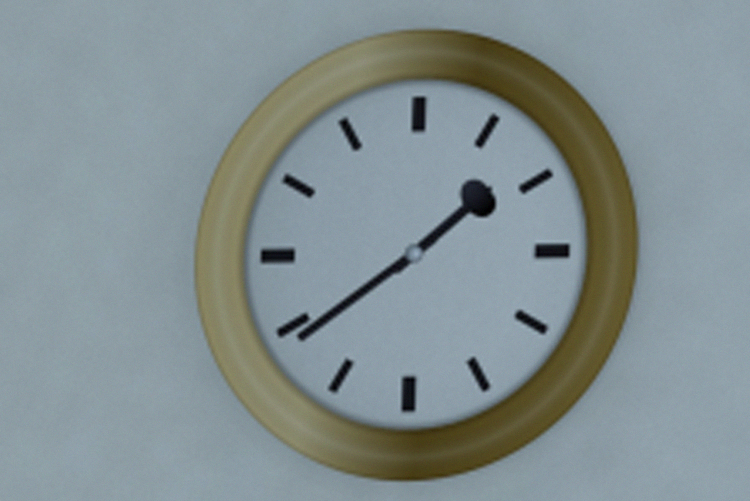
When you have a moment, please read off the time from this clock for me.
1:39
